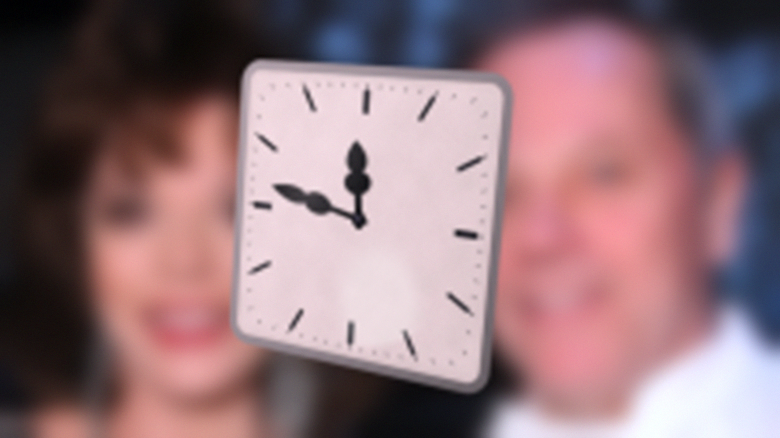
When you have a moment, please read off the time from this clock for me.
11:47
